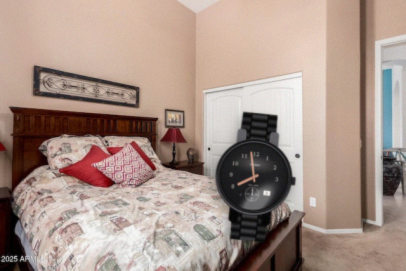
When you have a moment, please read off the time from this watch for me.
7:58
